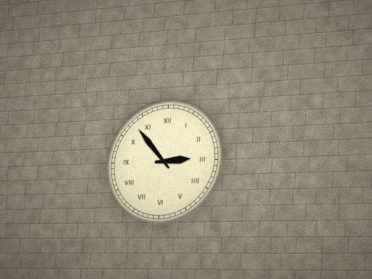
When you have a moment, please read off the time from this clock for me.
2:53
